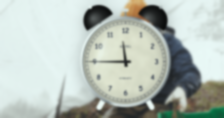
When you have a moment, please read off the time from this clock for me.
11:45
